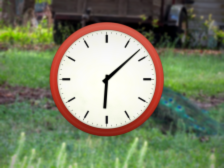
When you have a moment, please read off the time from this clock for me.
6:08
